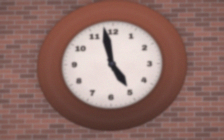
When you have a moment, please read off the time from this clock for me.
4:58
